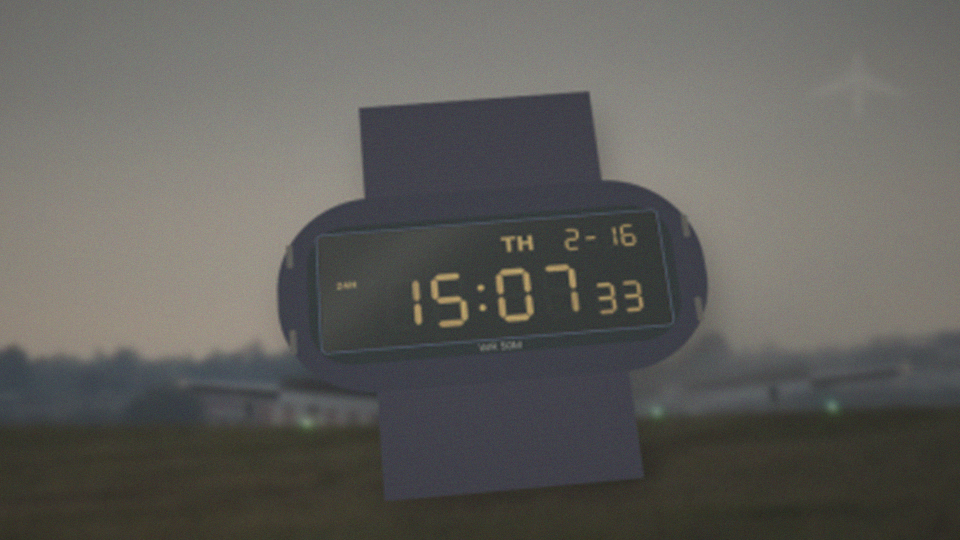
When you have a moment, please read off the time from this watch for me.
15:07:33
